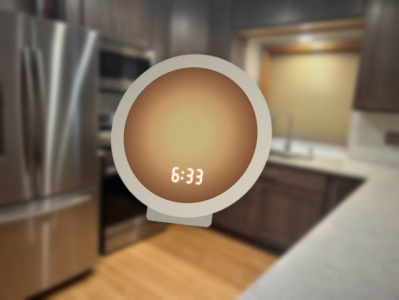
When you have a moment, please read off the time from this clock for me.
6:33
